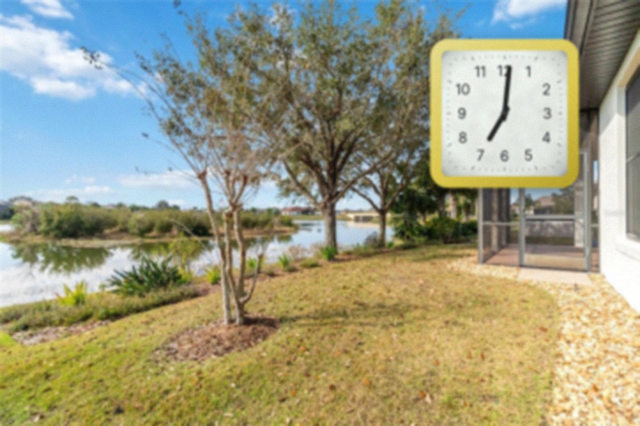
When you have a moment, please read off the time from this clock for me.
7:01
